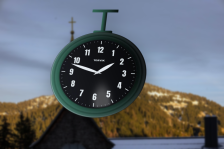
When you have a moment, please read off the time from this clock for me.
1:48
